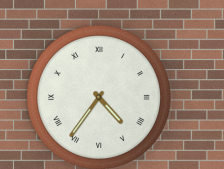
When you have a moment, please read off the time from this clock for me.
4:36
